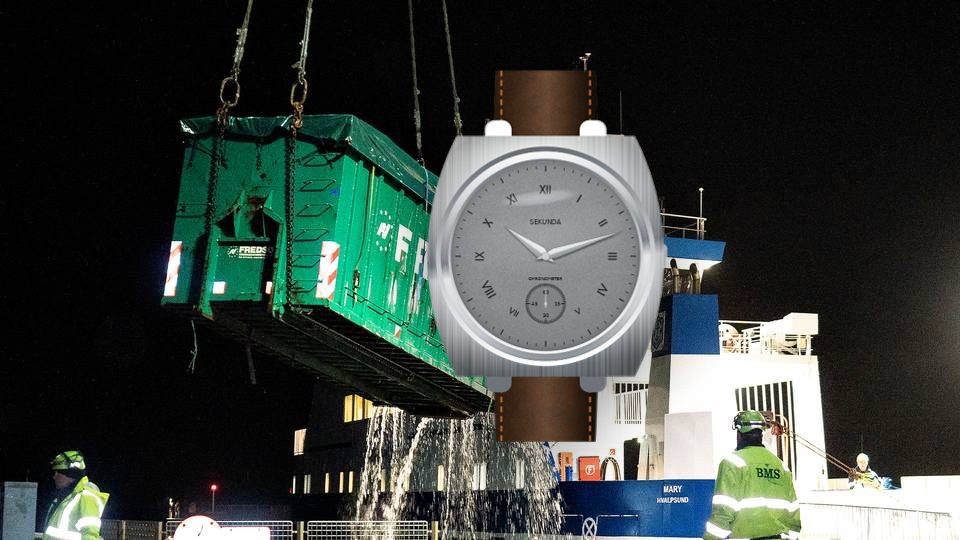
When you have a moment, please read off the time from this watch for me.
10:12
